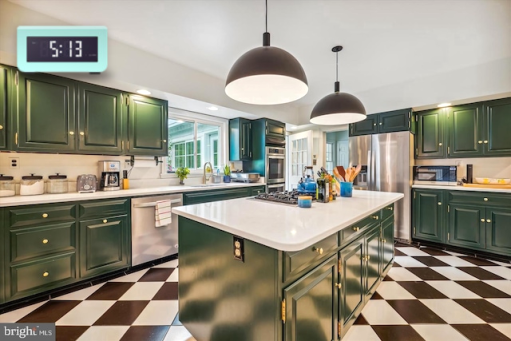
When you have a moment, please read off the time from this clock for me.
5:13
